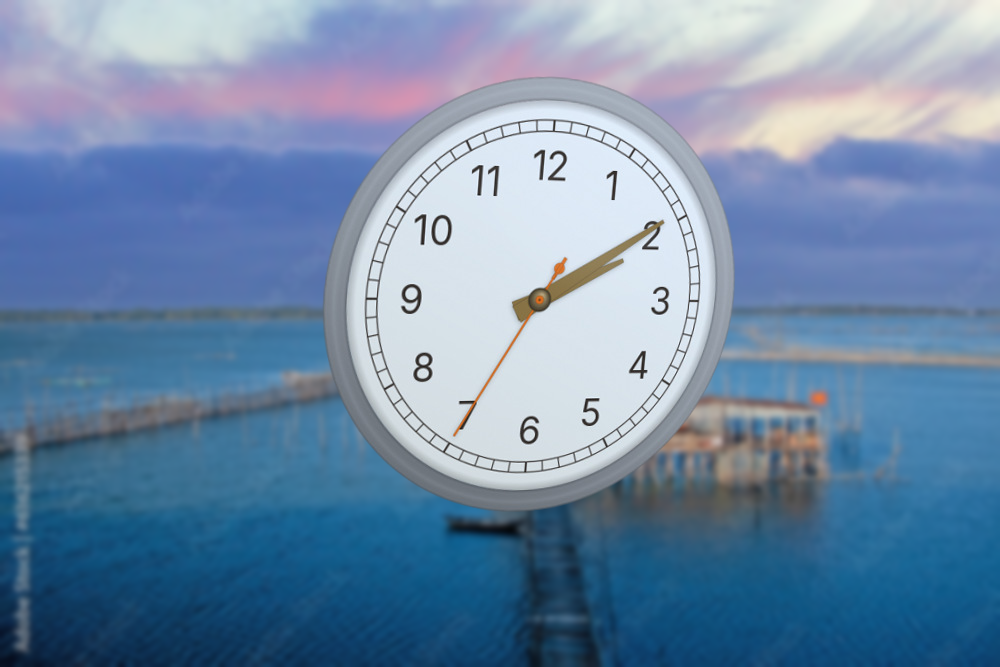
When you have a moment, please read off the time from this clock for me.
2:09:35
